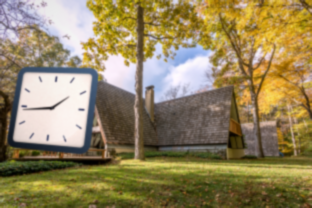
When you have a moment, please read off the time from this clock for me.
1:44
